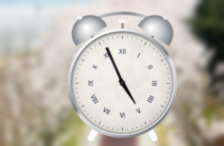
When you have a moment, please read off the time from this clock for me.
4:56
